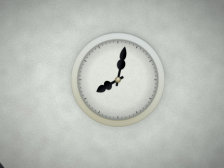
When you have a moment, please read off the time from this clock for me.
8:02
